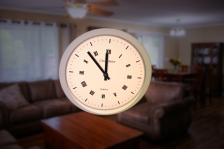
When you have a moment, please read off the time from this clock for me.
11:53
